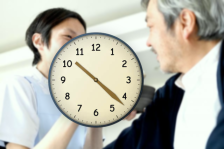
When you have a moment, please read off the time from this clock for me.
10:22
